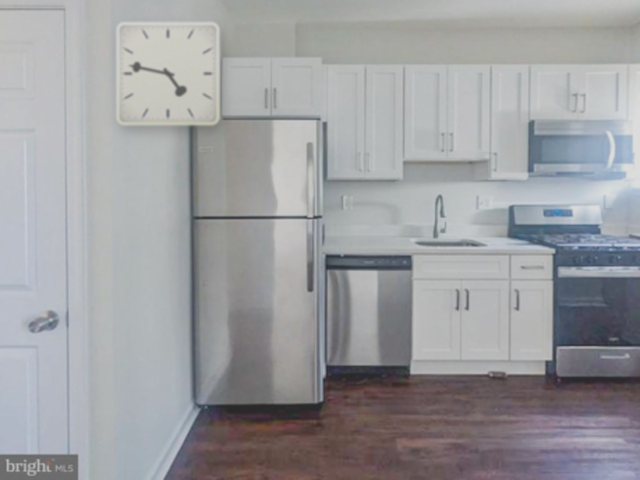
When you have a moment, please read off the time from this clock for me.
4:47
